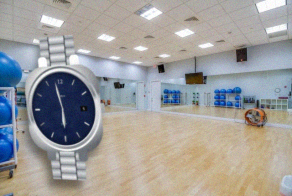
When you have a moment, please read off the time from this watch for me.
5:58
